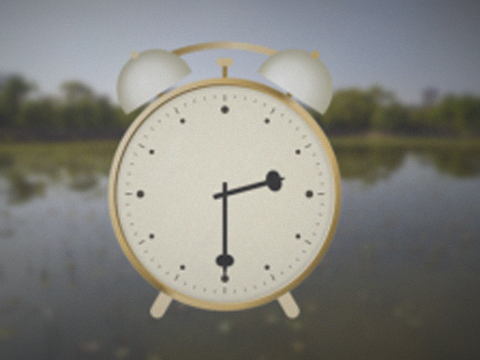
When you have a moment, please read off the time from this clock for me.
2:30
